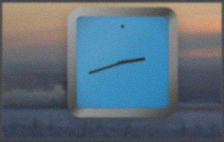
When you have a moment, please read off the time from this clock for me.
2:42
